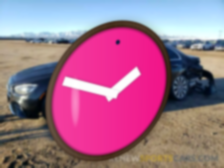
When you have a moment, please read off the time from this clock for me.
1:48
